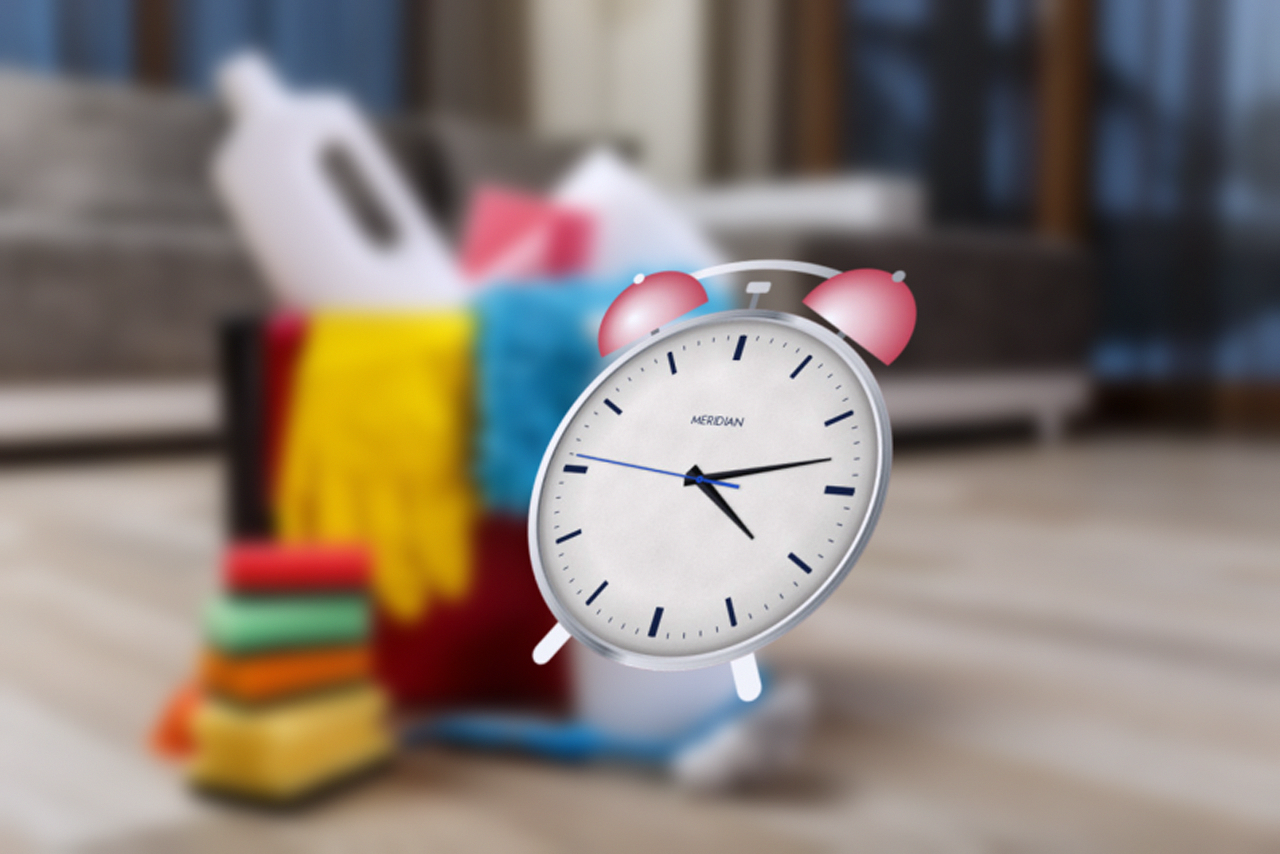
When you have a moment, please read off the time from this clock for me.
4:12:46
